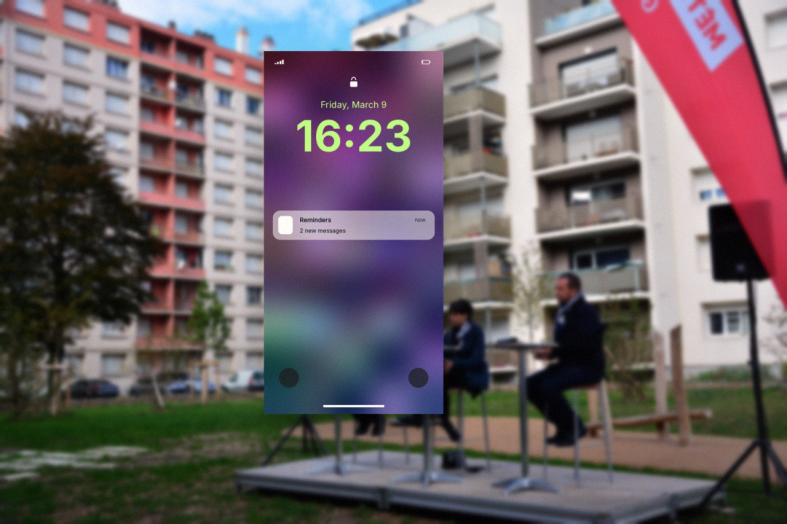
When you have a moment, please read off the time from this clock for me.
16:23
